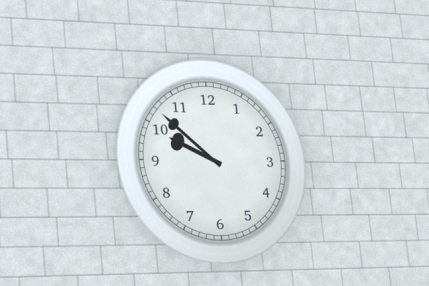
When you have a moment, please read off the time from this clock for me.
9:52
